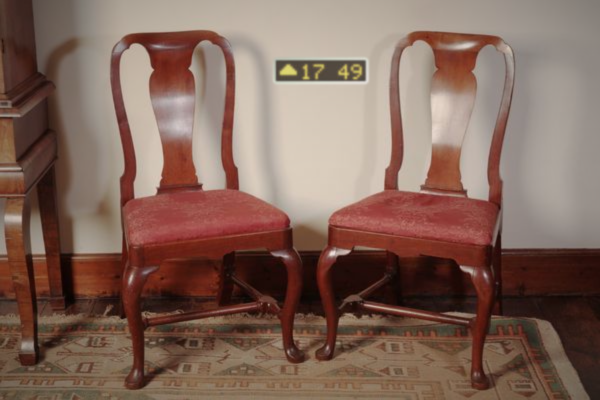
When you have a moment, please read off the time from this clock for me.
17:49
